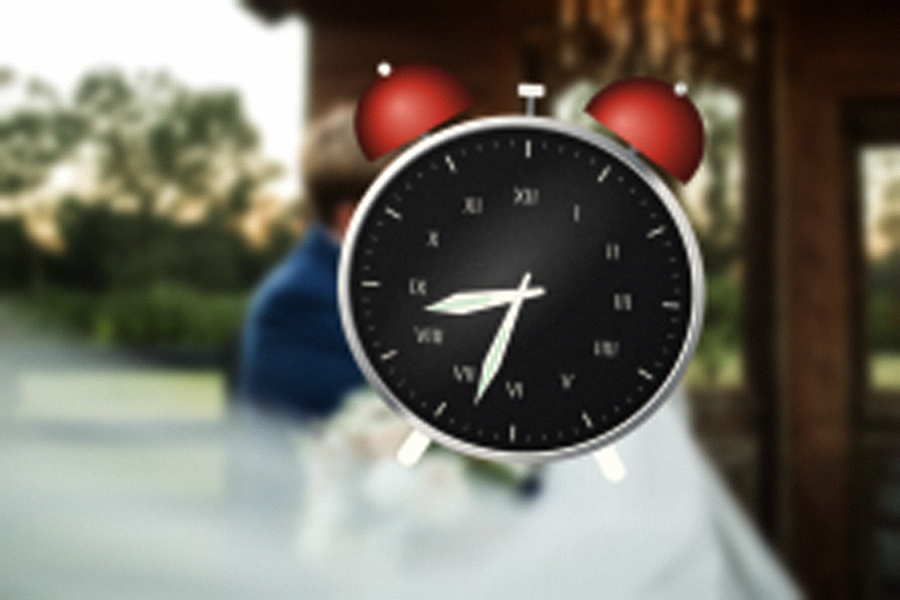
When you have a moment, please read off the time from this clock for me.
8:33
